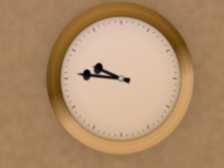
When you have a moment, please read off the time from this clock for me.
9:46
